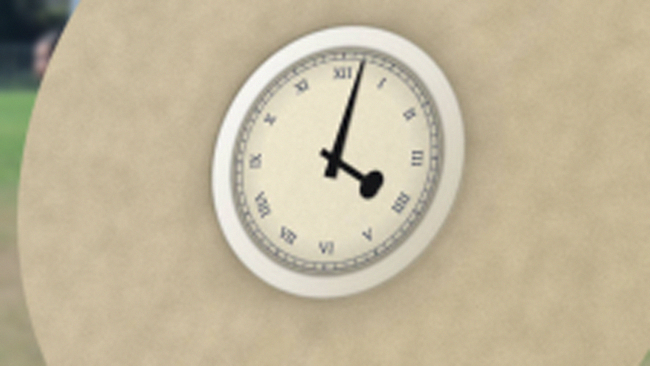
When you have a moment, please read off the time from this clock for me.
4:02
